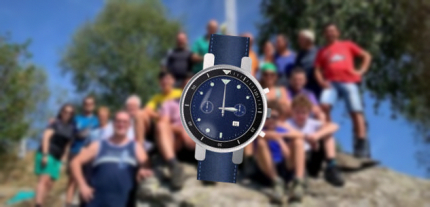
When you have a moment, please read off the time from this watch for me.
3:00
